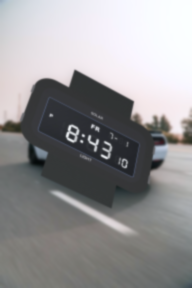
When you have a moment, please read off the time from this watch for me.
8:43
